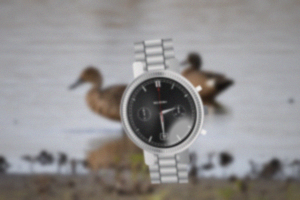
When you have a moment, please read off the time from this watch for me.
2:30
